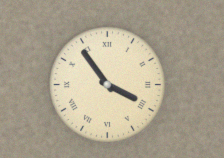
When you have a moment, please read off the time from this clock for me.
3:54
